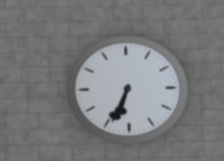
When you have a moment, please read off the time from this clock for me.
6:34
